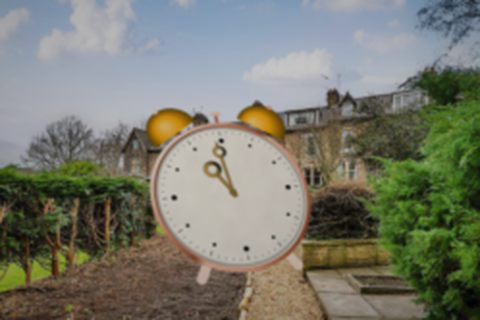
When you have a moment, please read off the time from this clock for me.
10:59
